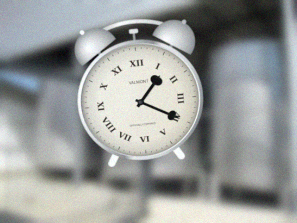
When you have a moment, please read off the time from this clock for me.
1:20
